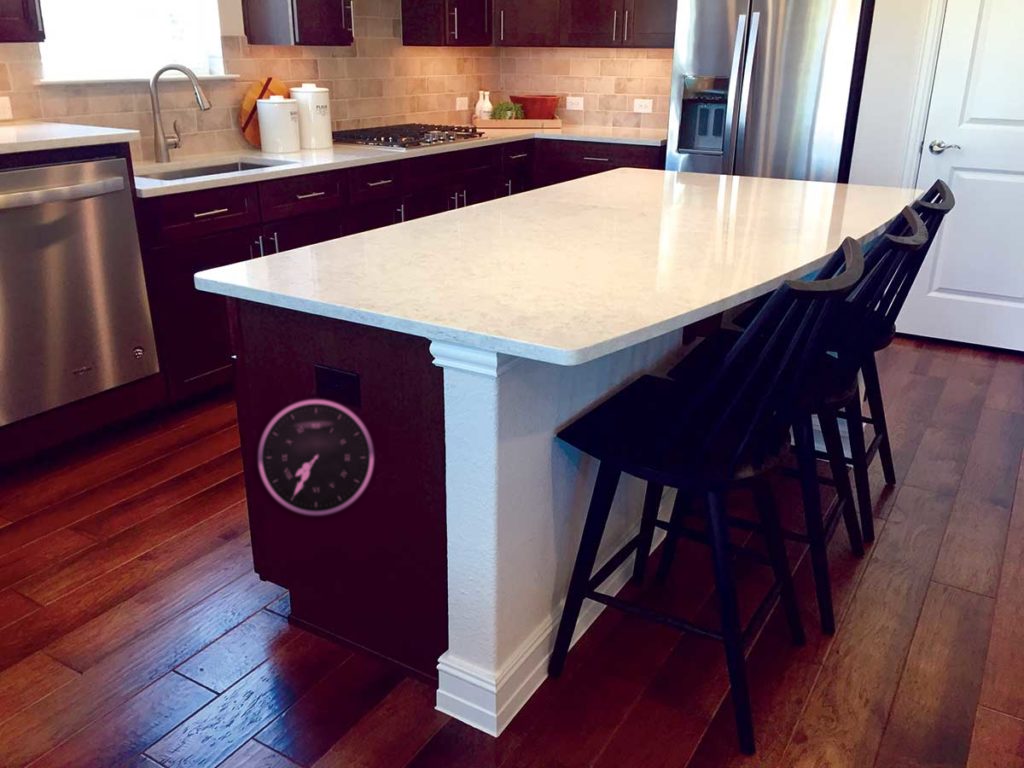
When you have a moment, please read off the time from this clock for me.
7:35
